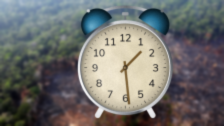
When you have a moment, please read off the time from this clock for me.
1:29
